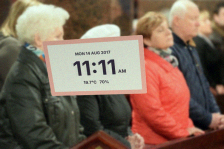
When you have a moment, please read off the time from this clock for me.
11:11
